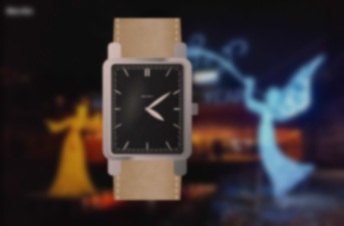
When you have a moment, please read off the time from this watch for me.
4:09
